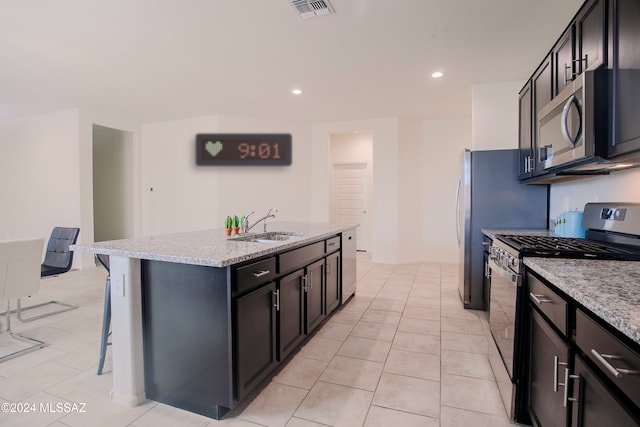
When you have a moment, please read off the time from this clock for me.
9:01
